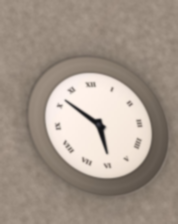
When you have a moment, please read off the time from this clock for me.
5:52
